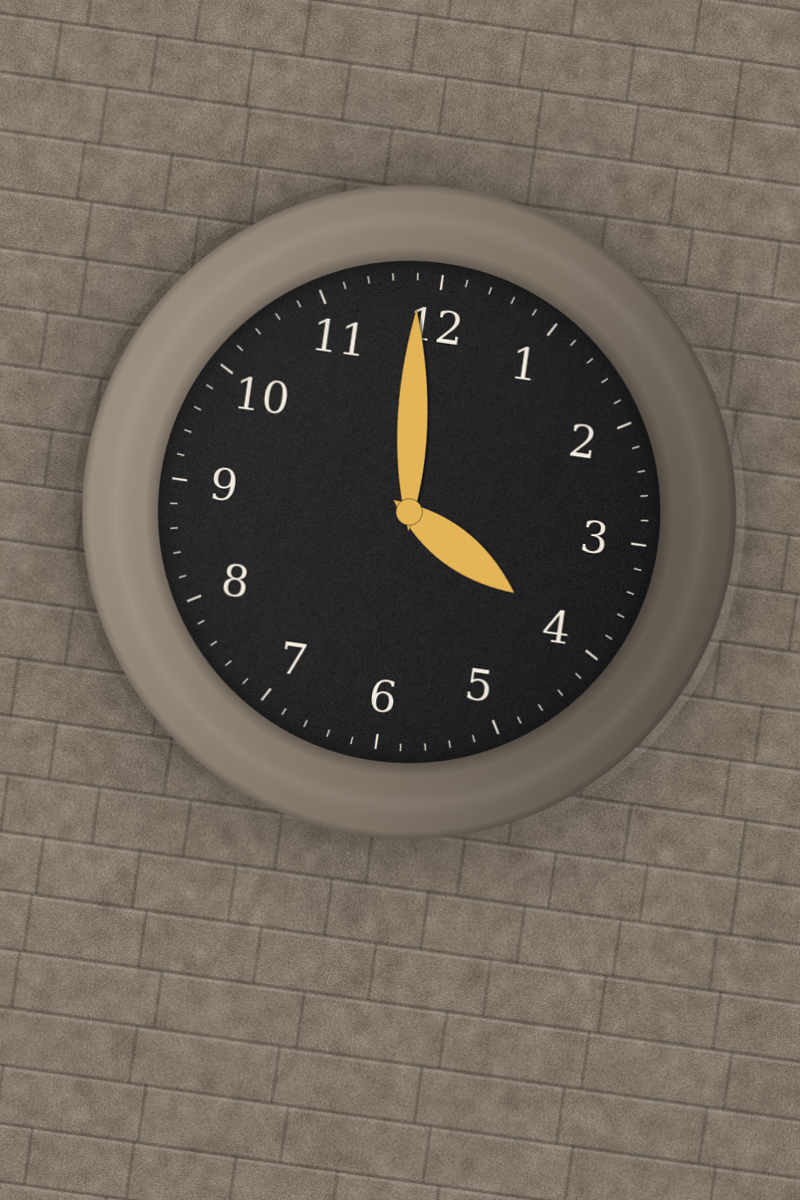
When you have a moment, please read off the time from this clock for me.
3:59
